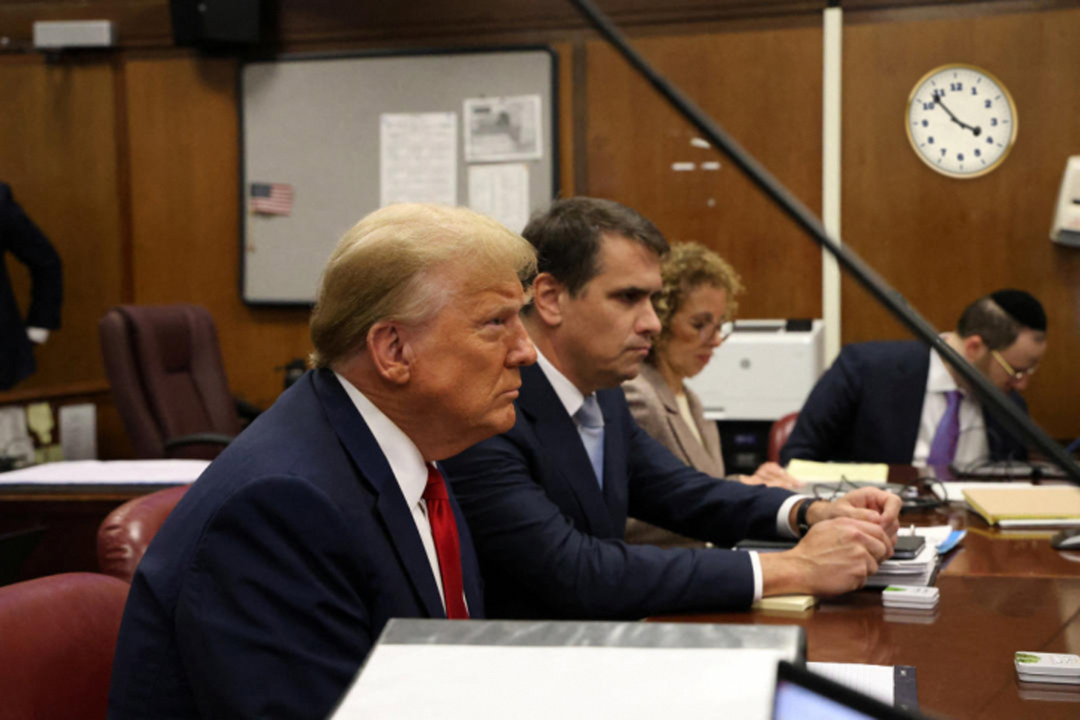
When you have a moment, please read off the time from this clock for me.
3:53
